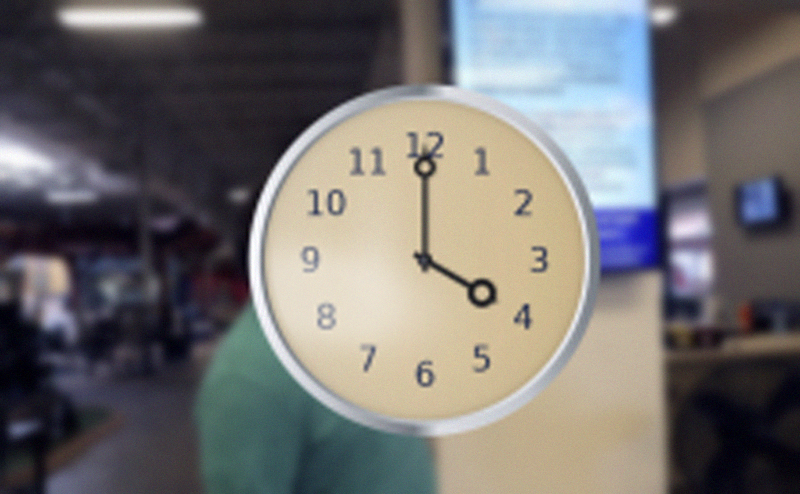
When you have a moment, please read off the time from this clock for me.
4:00
